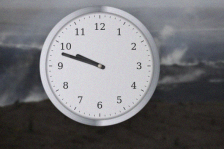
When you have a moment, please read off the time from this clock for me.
9:48
